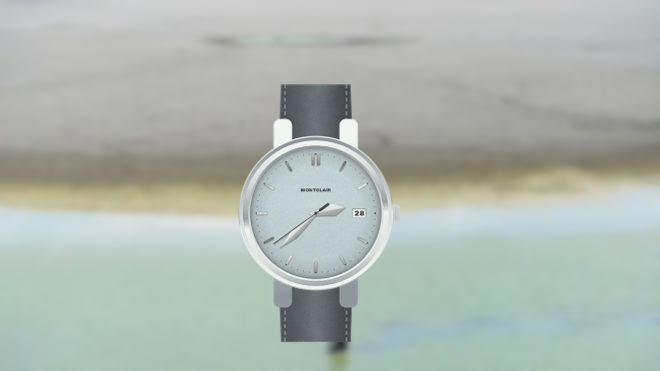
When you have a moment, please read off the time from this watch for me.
2:37:39
